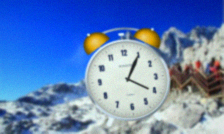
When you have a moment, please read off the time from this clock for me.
4:05
